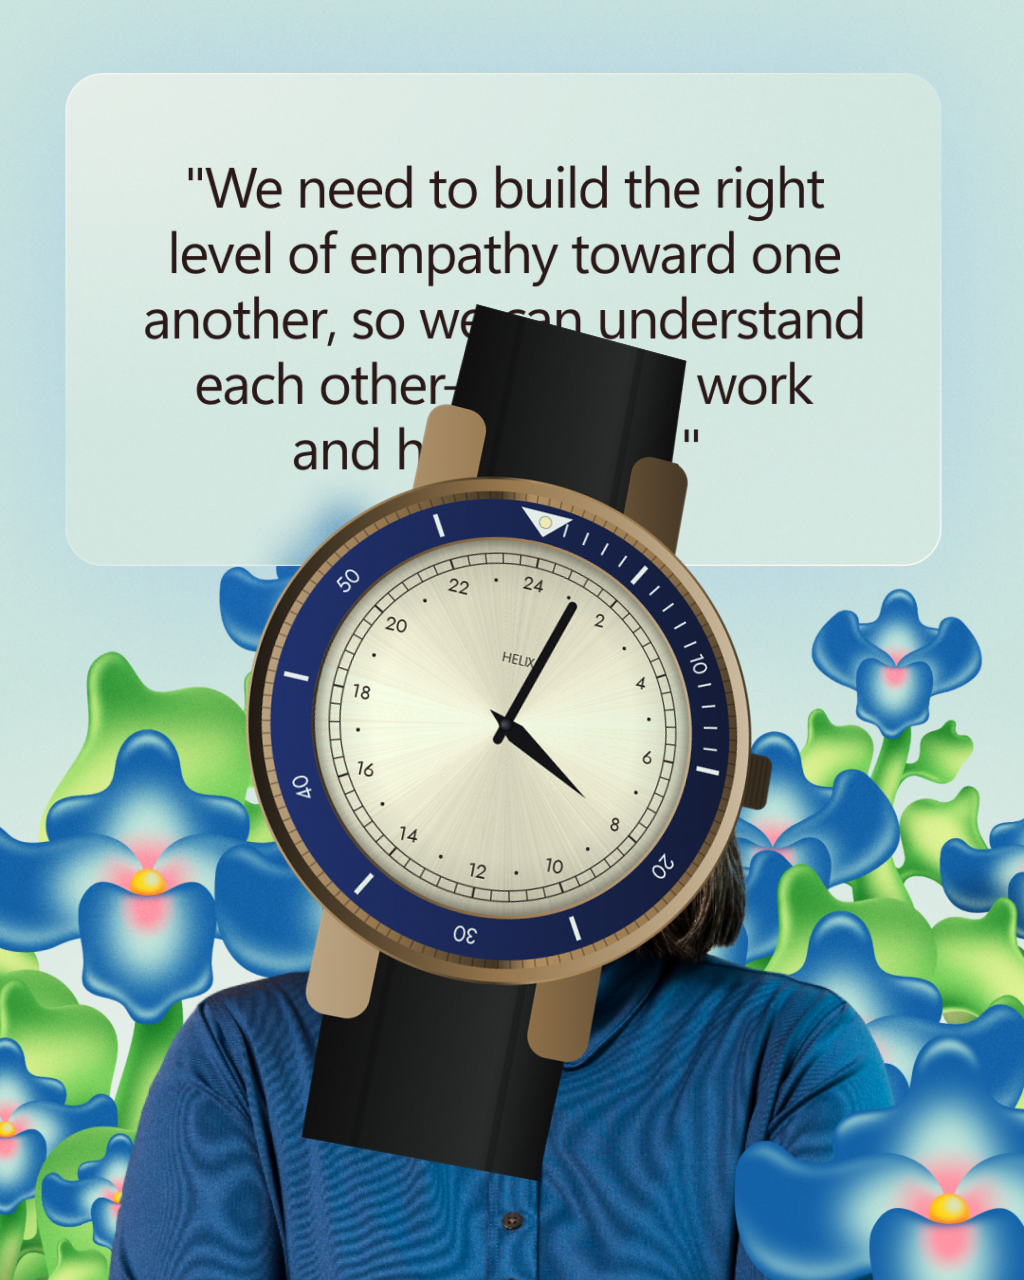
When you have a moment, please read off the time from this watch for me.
8:03
